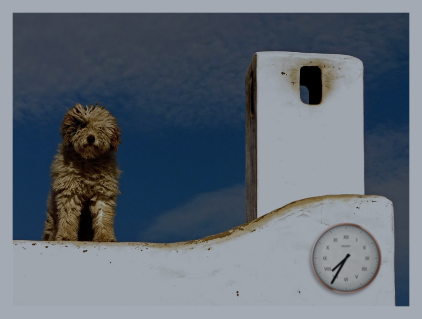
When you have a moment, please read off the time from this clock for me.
7:35
